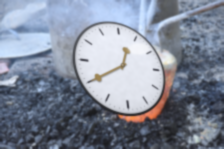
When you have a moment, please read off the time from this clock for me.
12:40
